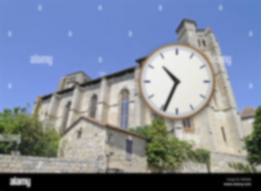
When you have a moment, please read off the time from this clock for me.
10:34
